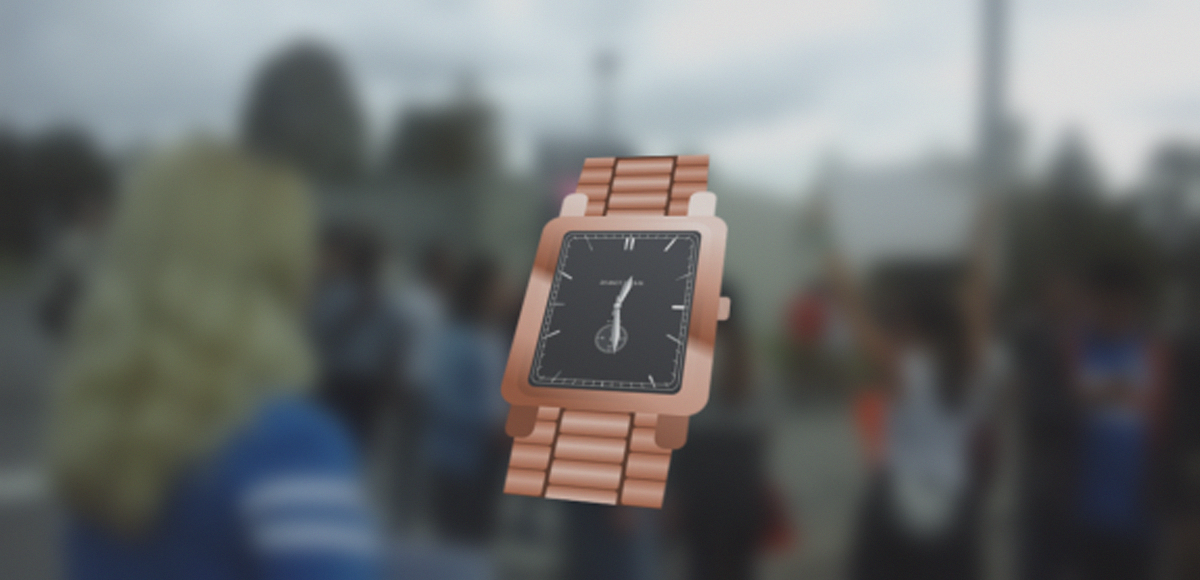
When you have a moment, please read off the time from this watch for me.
12:29
